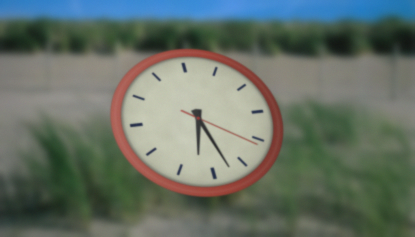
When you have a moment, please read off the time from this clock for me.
6:27:21
